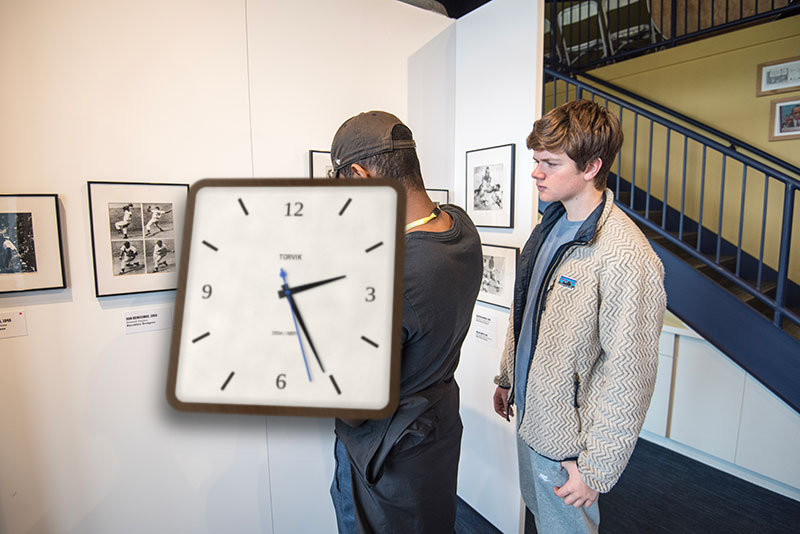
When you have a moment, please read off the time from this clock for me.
2:25:27
